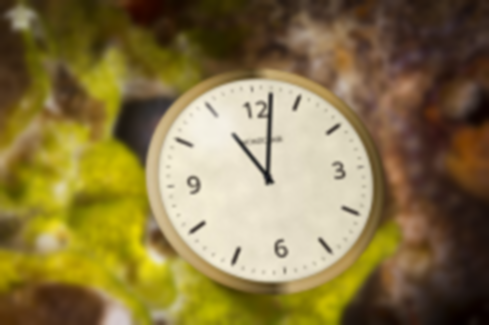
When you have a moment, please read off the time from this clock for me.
11:02
